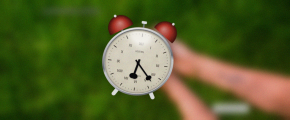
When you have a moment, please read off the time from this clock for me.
6:23
